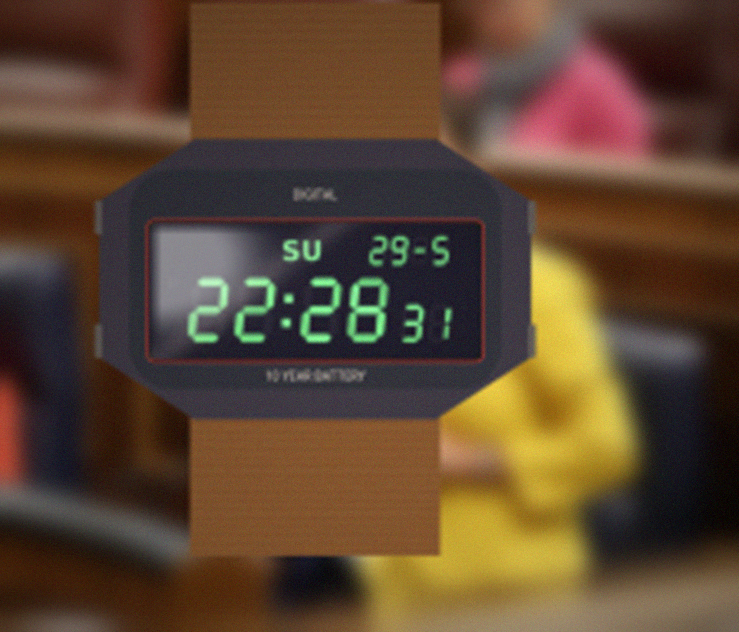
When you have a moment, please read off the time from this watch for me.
22:28:31
